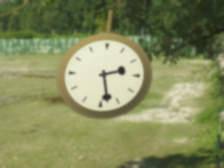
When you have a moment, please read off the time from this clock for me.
2:28
